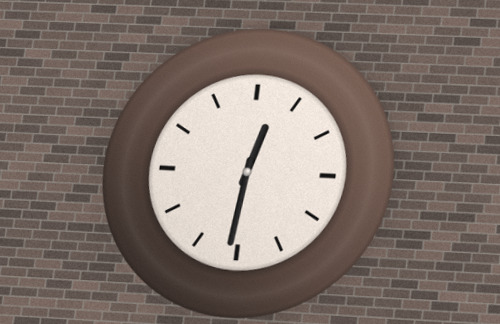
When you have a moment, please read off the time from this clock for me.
12:31
